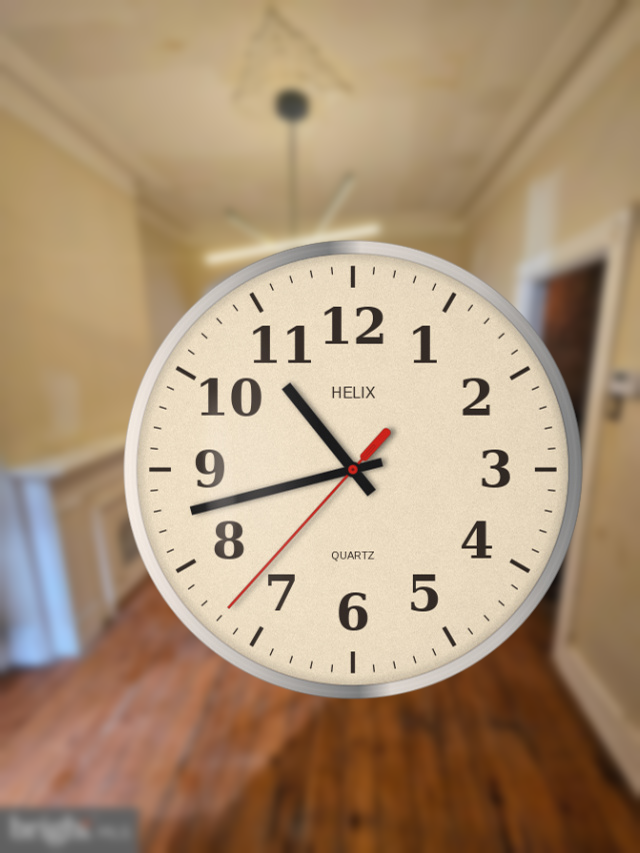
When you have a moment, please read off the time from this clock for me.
10:42:37
